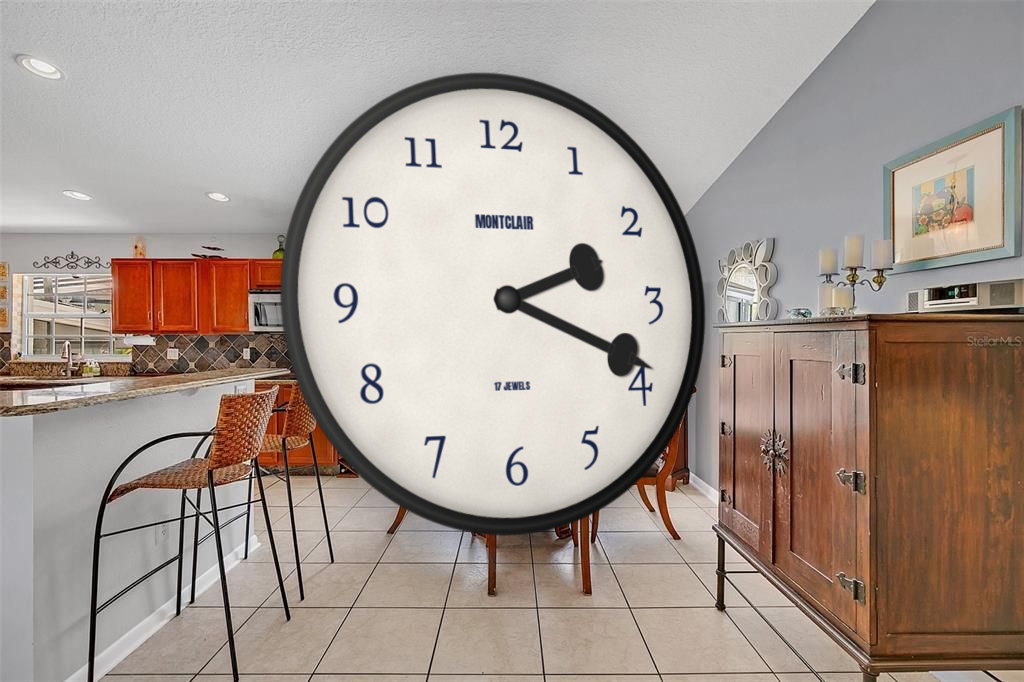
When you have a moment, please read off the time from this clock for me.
2:19
